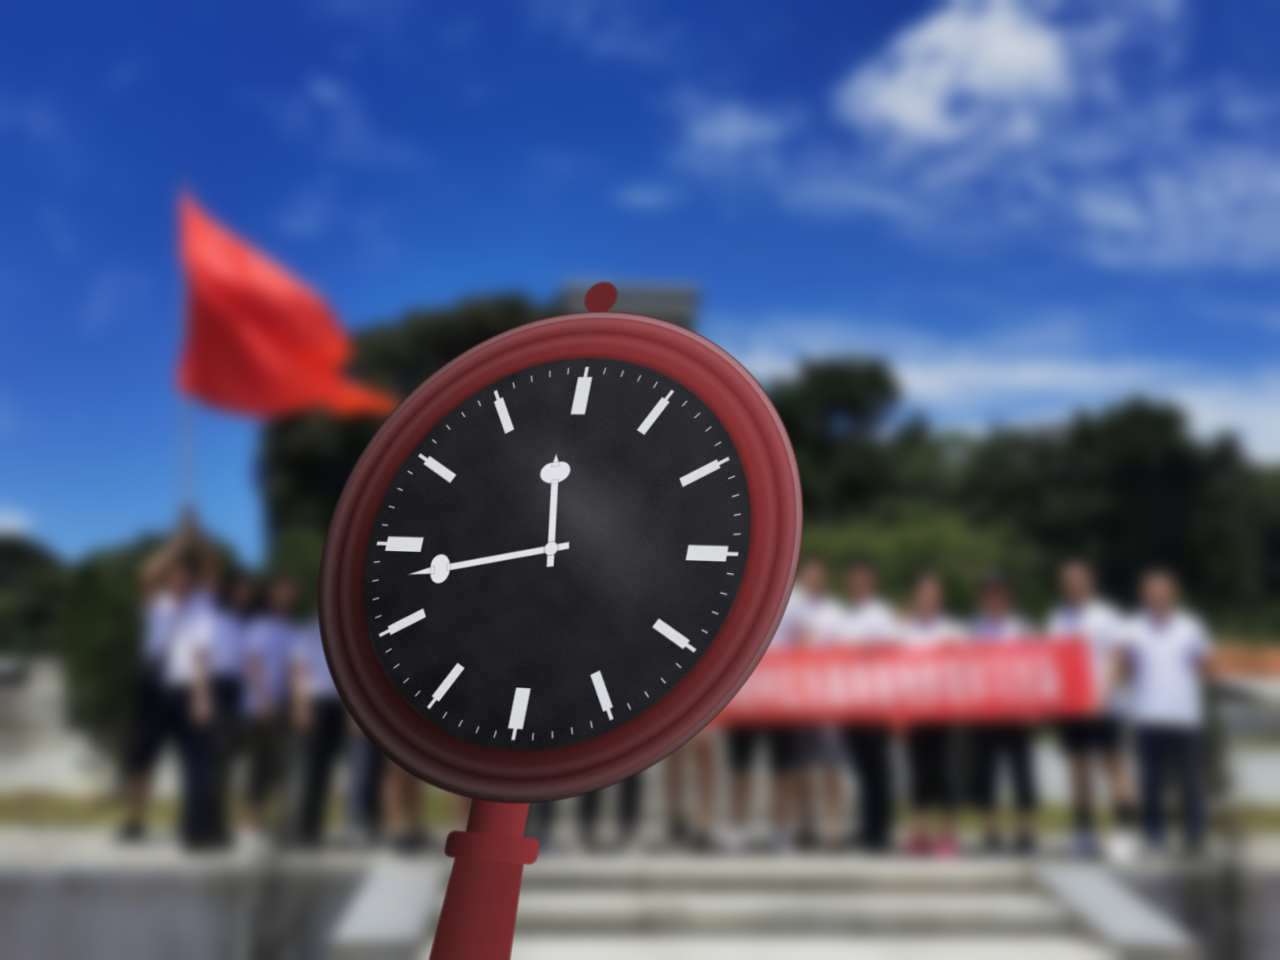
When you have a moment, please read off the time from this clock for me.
11:43
